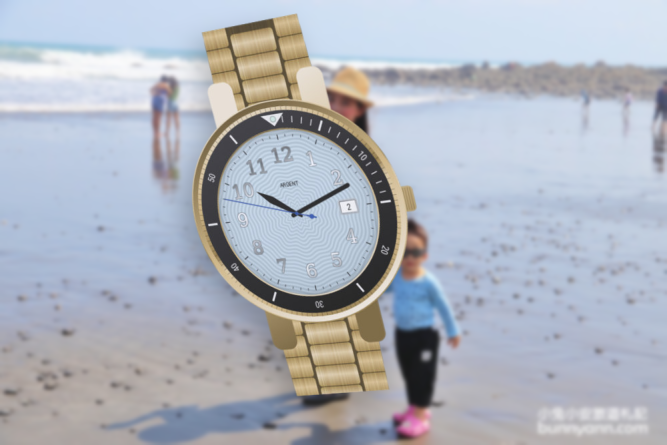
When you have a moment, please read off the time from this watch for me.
10:11:48
